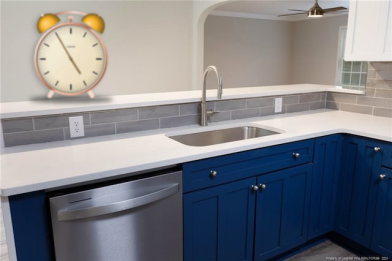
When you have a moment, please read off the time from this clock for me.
4:55
